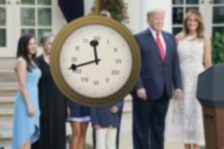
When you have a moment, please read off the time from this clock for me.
11:42
